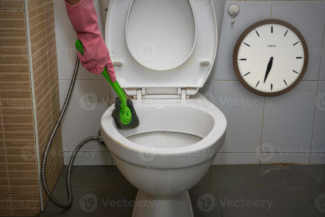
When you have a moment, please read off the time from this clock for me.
6:33
